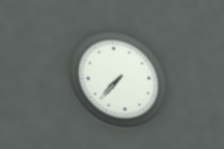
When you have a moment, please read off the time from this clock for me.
7:38
